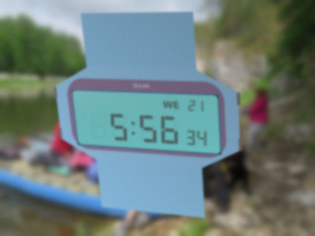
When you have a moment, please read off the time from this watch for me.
5:56:34
